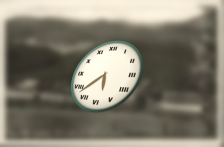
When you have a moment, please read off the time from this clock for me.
5:38
